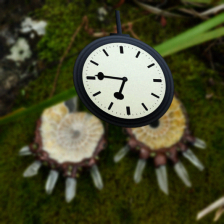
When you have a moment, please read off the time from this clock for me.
6:46
